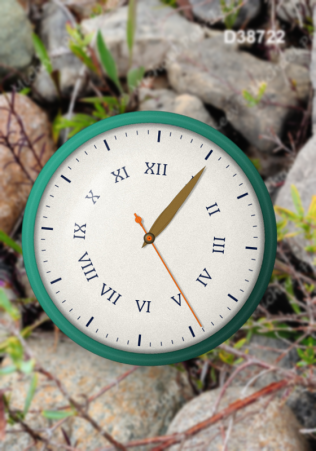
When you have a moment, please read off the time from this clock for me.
1:05:24
